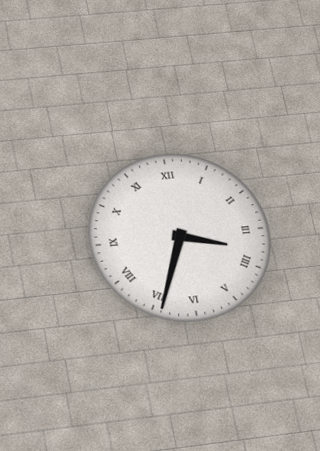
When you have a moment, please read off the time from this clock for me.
3:34
